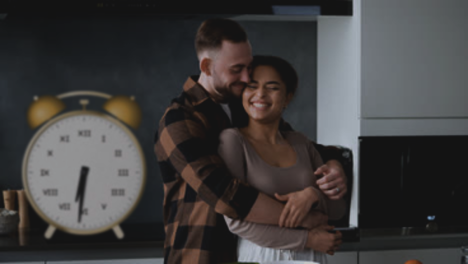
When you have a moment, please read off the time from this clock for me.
6:31
